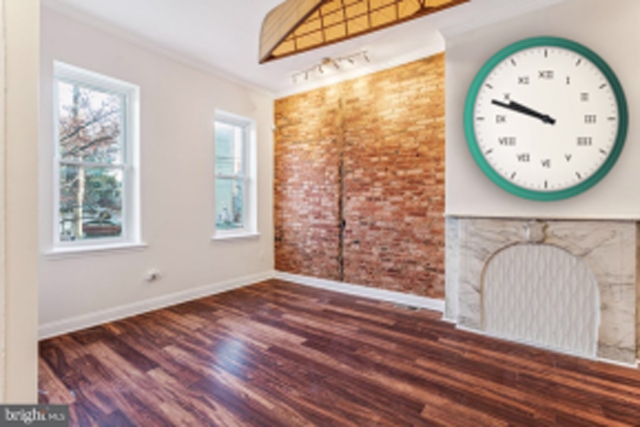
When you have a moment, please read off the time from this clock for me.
9:48
